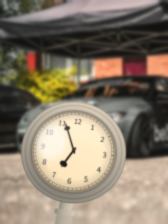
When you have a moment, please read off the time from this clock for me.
6:56
